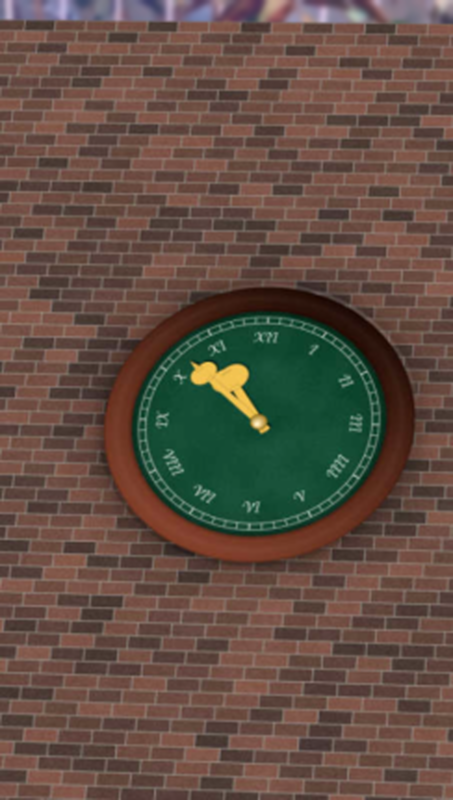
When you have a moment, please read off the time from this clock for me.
10:52
